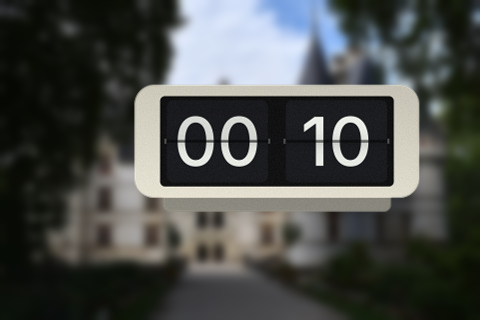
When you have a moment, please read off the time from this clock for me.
0:10
